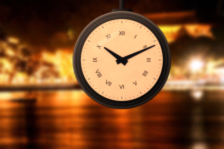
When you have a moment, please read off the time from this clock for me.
10:11
